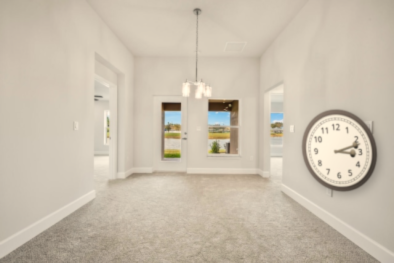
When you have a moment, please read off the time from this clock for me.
3:12
